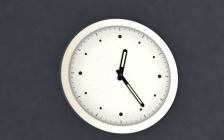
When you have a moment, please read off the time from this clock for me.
12:24
